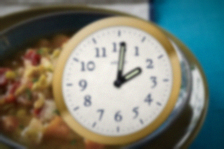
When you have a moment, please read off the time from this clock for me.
2:01
